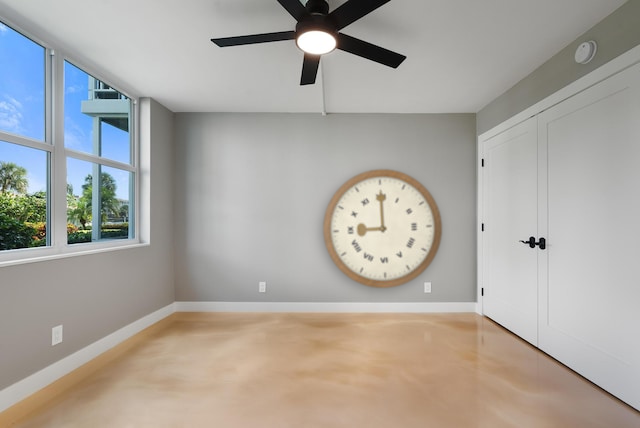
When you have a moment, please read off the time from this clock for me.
9:00
